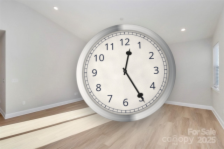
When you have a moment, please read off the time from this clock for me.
12:25
